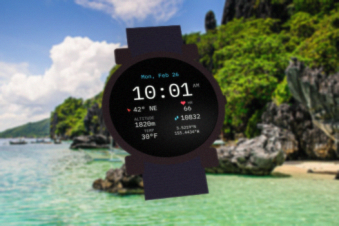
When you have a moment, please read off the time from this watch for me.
10:01
